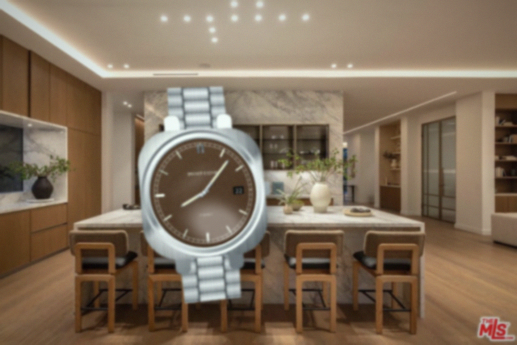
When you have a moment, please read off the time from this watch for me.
8:07
